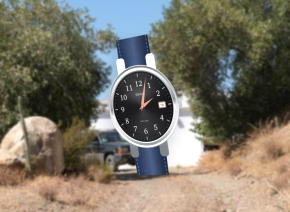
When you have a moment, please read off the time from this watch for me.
2:03
